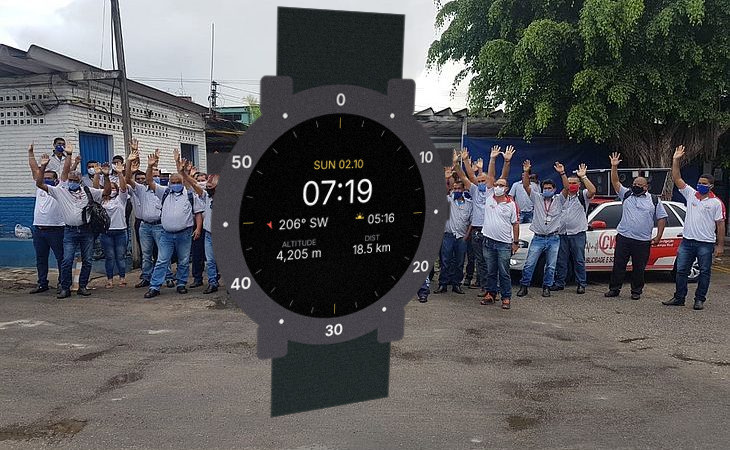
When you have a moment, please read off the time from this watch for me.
7:19
